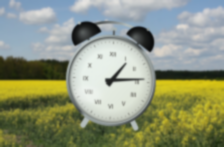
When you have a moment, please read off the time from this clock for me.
1:14
